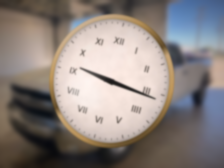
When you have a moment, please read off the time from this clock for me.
9:16
